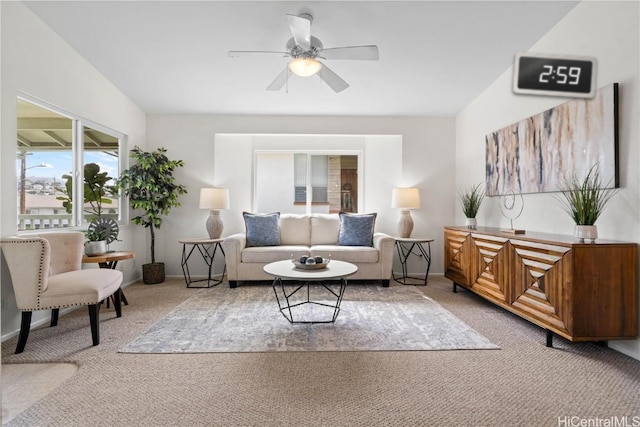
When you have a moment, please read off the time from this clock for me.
2:59
